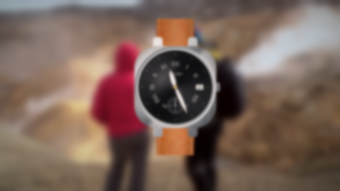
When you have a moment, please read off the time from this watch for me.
11:26
